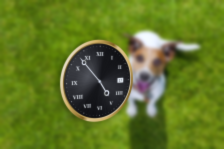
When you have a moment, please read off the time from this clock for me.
4:53
